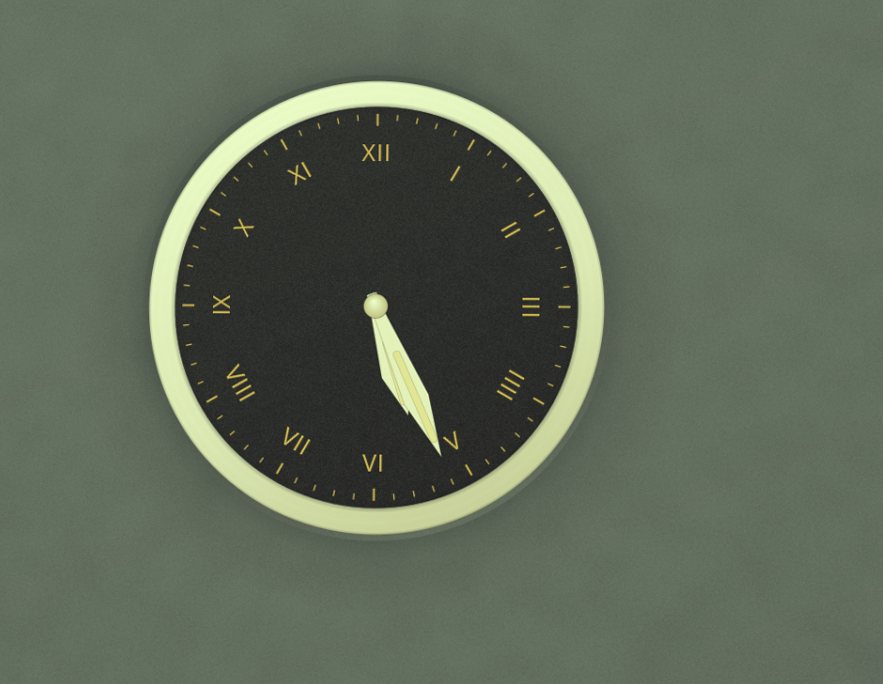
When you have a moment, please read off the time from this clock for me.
5:26
